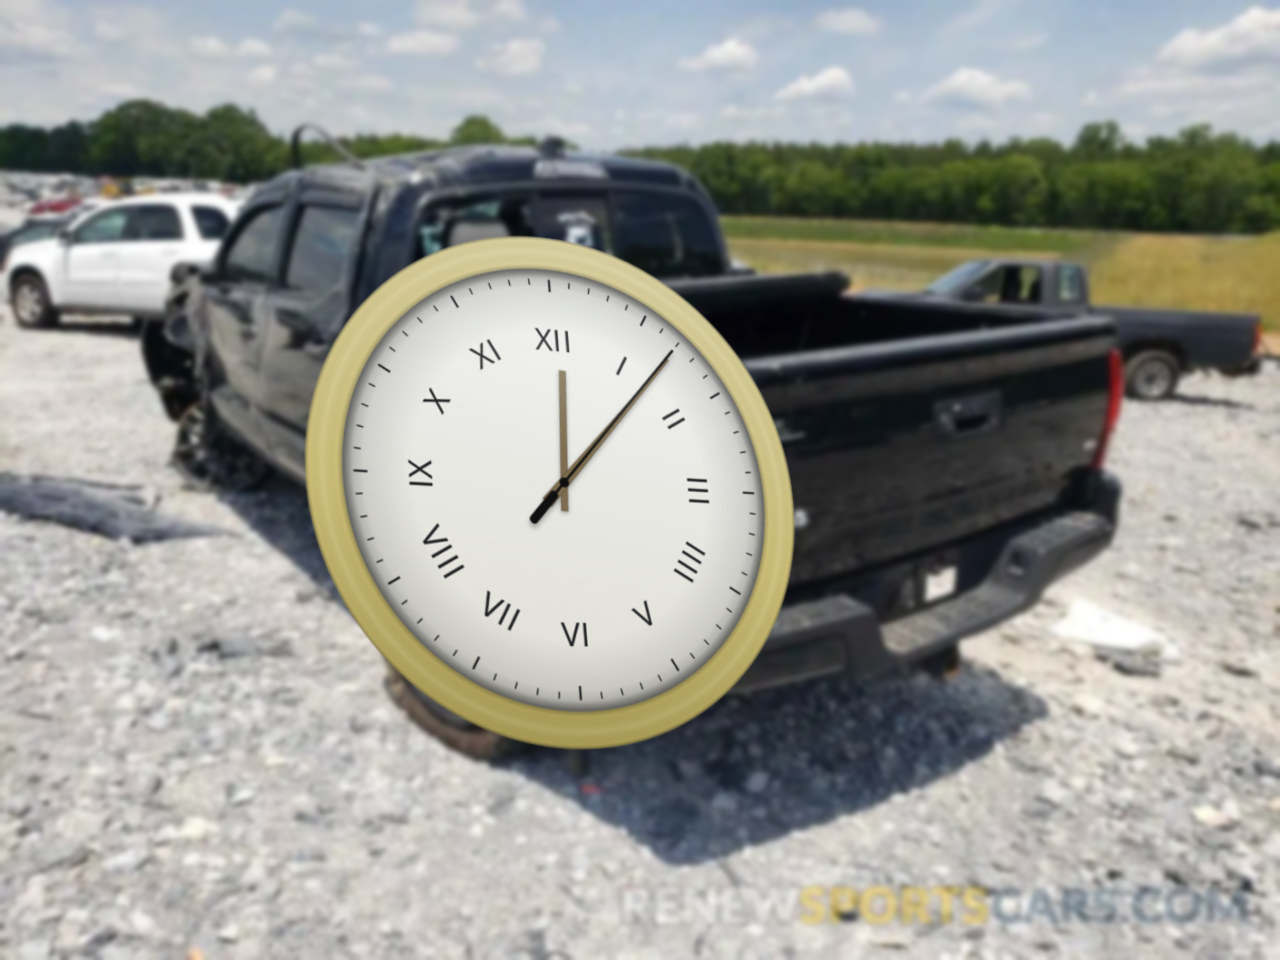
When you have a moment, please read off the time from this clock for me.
12:07:07
